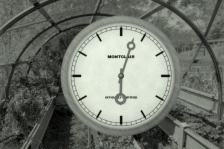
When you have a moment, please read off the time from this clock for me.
6:03
